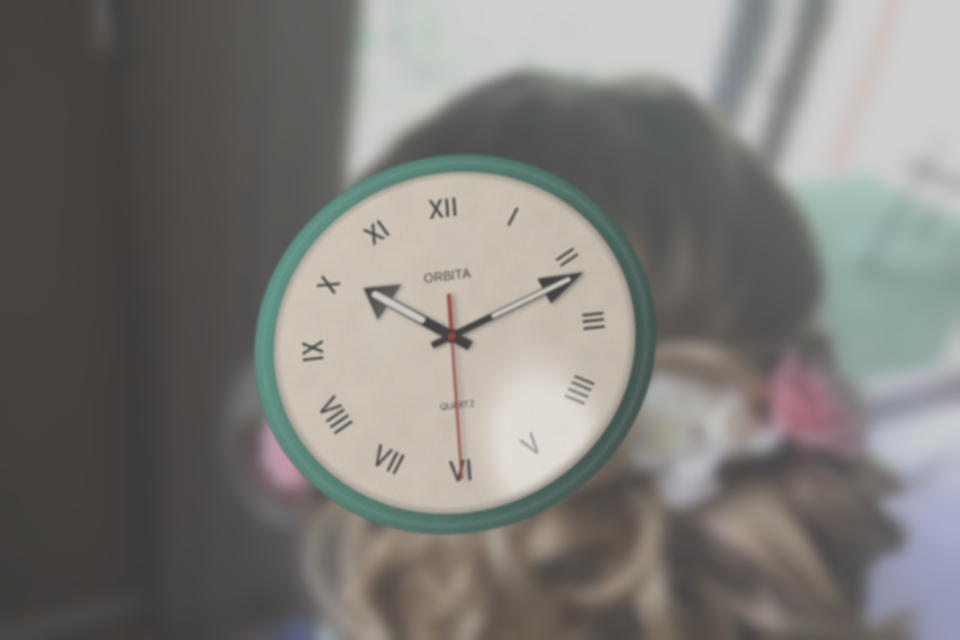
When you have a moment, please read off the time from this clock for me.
10:11:30
